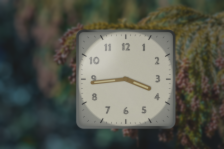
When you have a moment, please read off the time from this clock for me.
3:44
